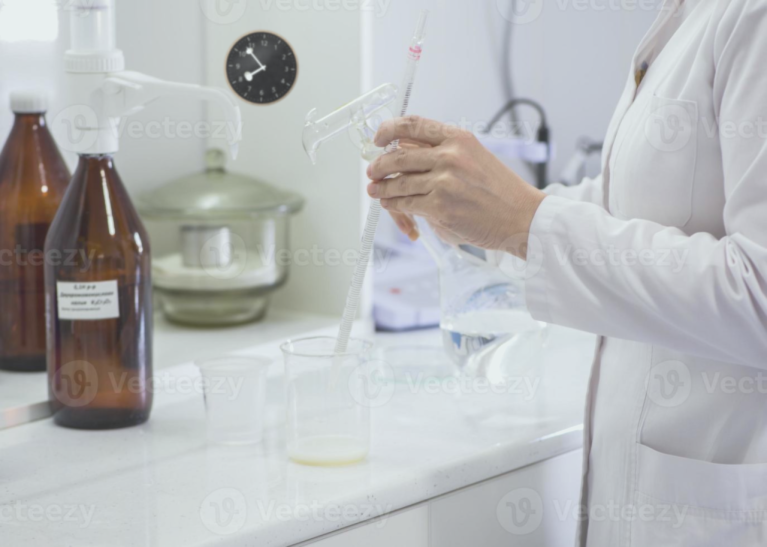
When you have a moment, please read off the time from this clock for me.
7:53
